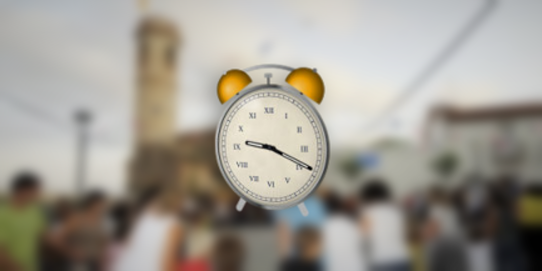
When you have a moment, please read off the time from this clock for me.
9:19
